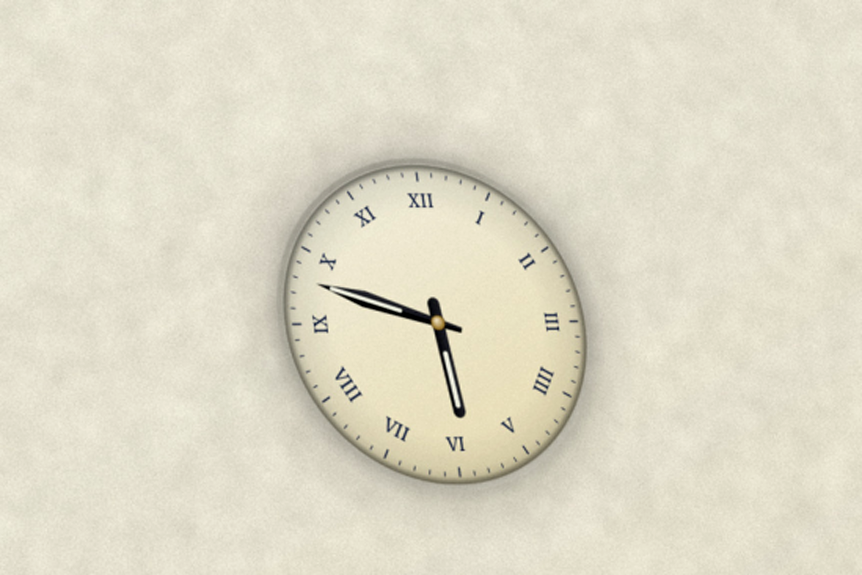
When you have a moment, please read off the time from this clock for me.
5:48
